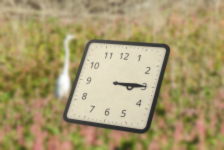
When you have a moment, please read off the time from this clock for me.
3:15
